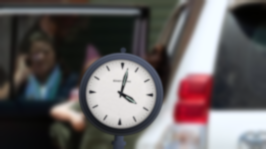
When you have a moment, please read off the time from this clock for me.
4:02
